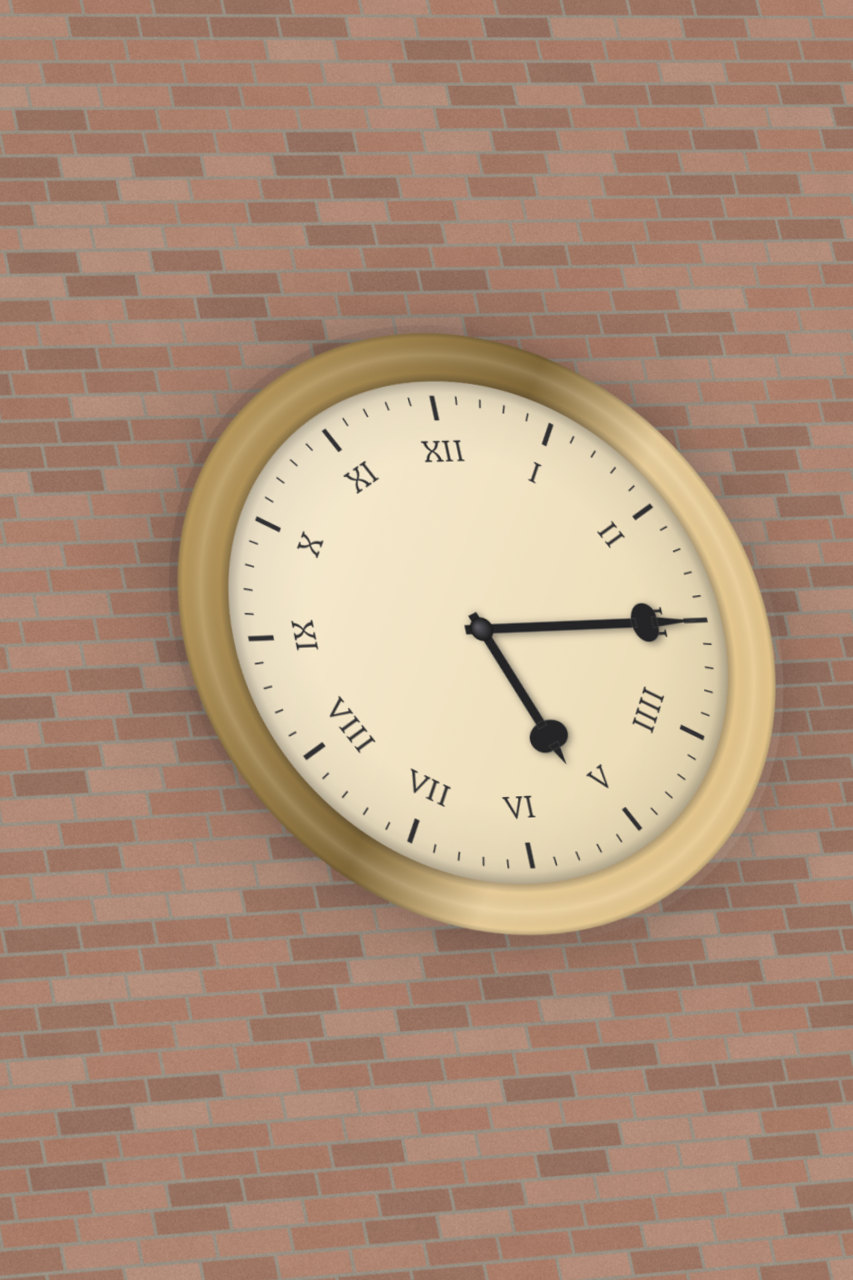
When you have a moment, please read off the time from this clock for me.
5:15
